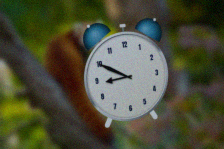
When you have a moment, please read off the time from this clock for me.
8:50
